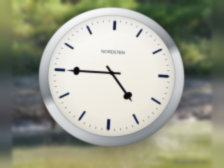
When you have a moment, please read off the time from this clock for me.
4:45
